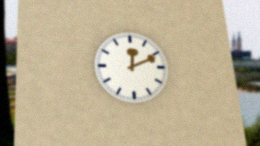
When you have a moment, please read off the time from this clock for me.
12:11
